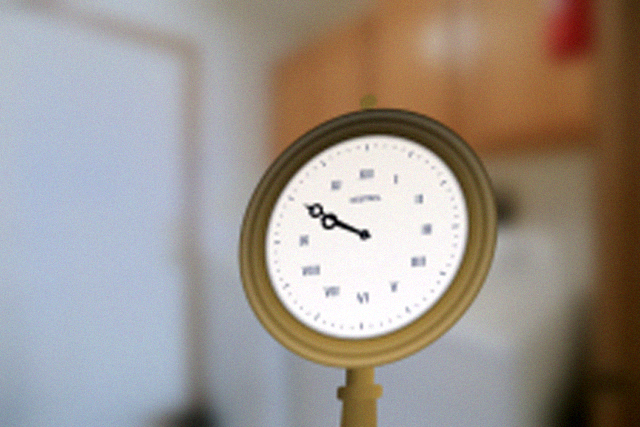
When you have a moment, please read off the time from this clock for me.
9:50
